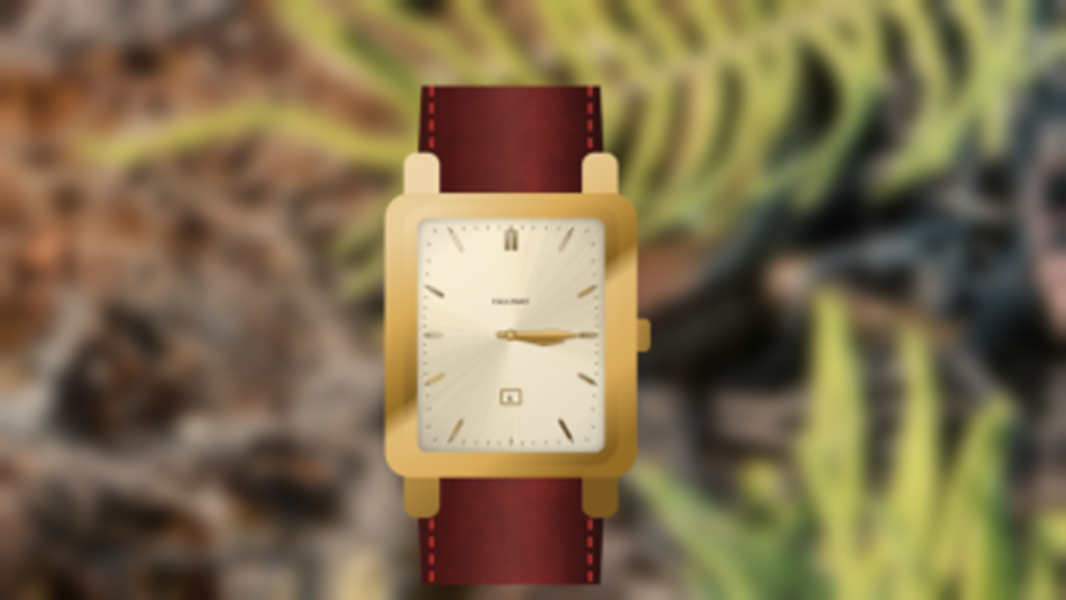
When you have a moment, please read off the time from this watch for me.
3:15
